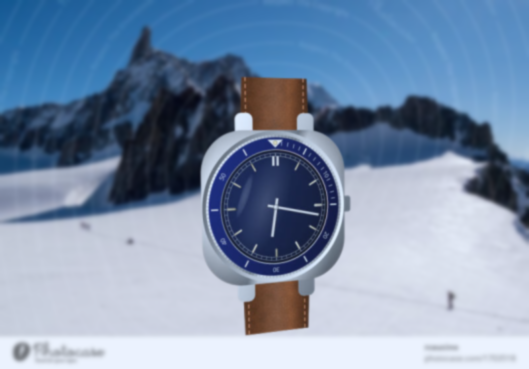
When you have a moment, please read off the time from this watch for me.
6:17
